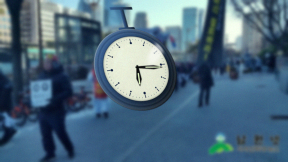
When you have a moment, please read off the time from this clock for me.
6:16
